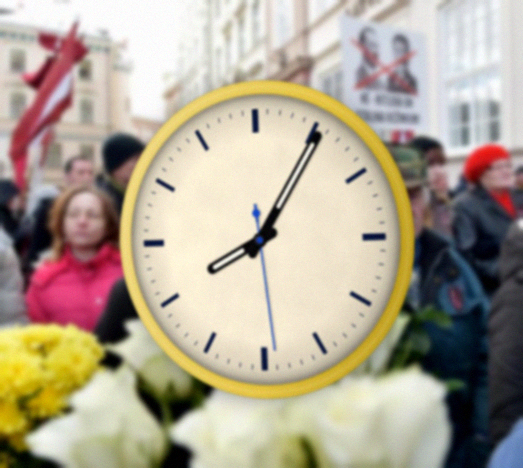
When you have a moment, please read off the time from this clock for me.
8:05:29
